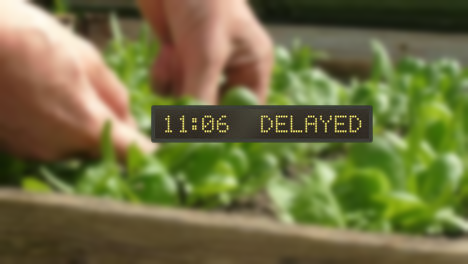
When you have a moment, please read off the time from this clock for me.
11:06
